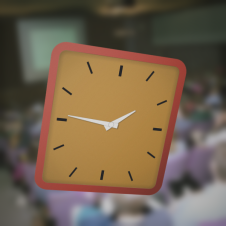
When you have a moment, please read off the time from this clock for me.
1:46
